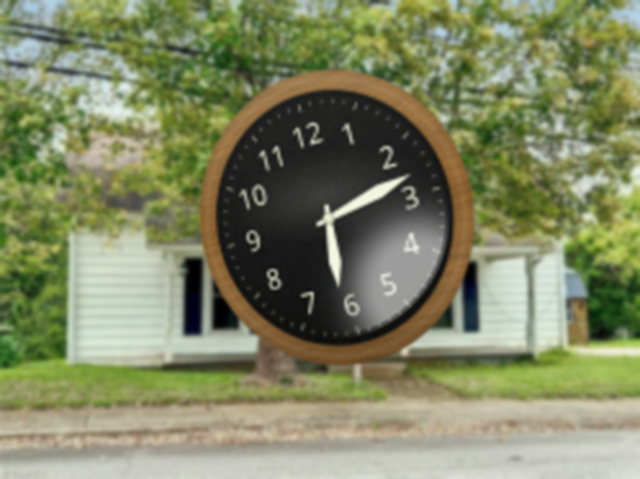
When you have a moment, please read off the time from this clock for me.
6:13
